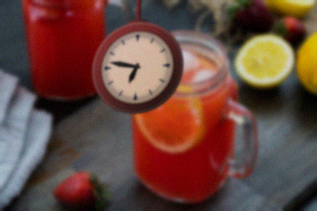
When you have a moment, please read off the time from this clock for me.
6:47
